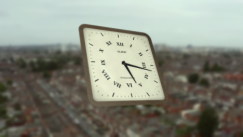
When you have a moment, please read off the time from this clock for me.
5:17
